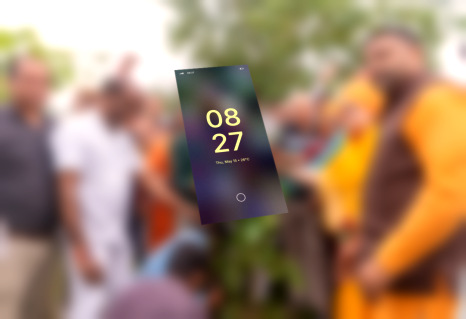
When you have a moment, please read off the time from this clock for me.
8:27
